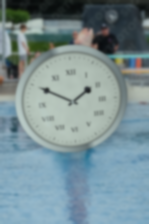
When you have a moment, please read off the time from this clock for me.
1:50
